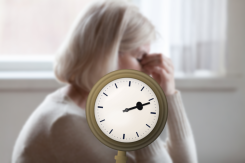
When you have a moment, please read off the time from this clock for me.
2:11
